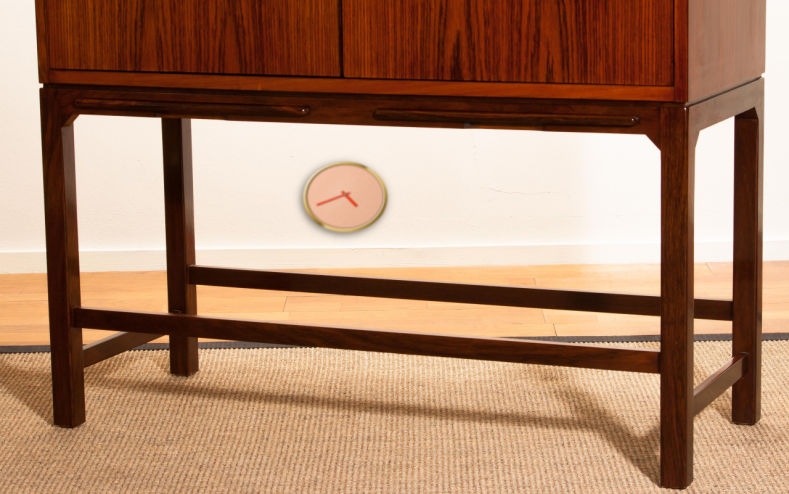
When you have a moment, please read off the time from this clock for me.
4:41
